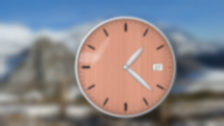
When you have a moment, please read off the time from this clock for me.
1:22
